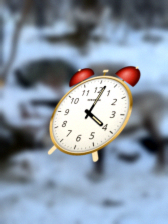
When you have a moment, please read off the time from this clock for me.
4:02
